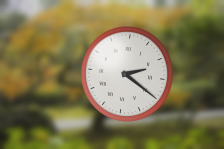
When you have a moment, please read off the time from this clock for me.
2:20
